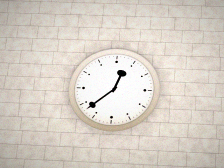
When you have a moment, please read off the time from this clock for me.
12:38
